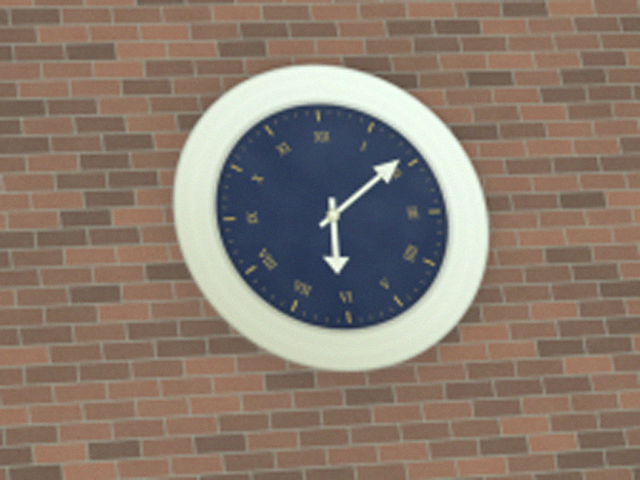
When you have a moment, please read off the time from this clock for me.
6:09
